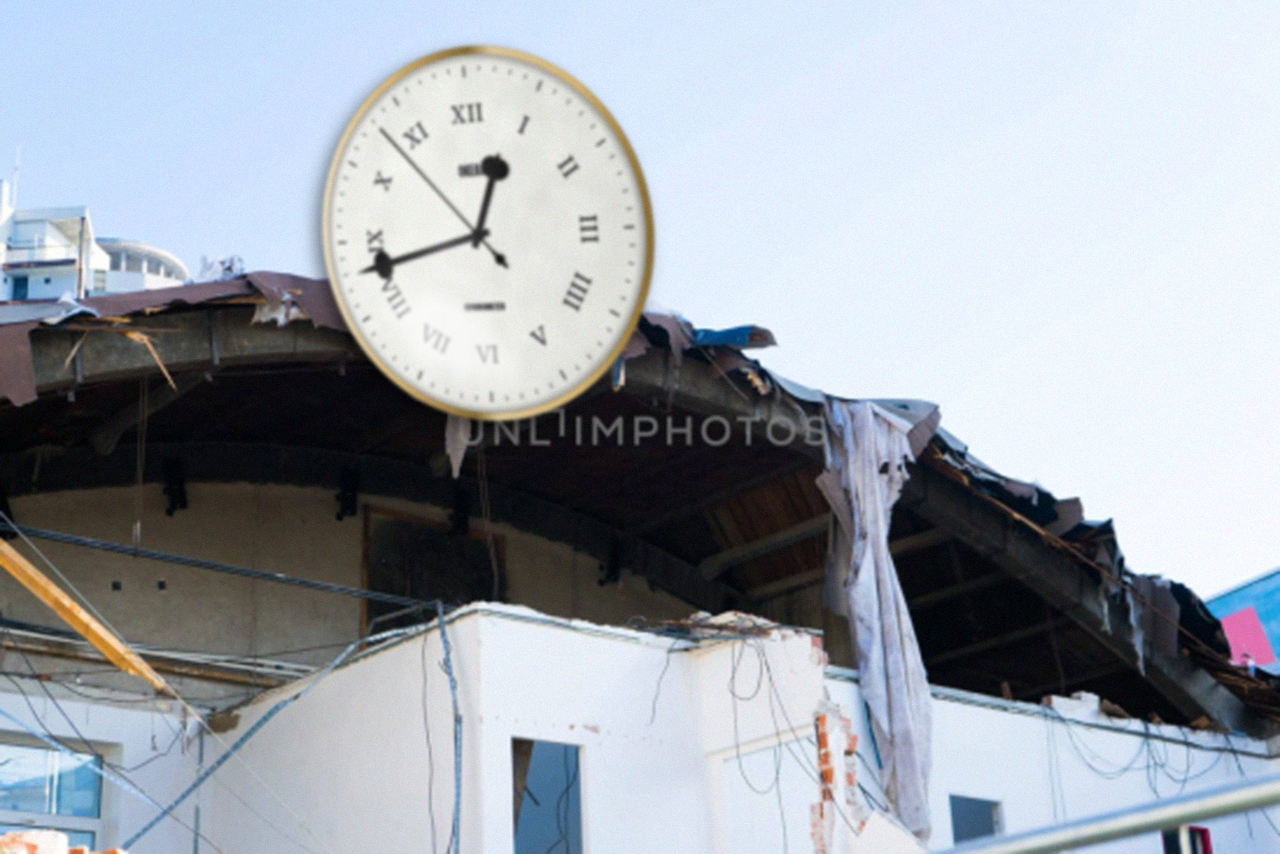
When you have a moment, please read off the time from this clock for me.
12:42:53
